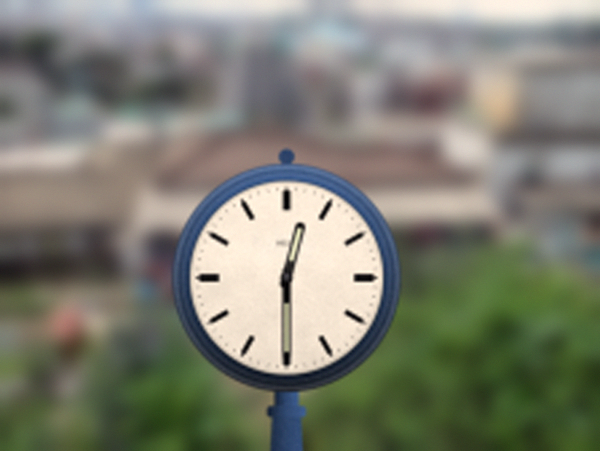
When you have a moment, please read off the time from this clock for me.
12:30
